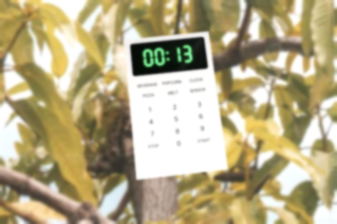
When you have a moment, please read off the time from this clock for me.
0:13
